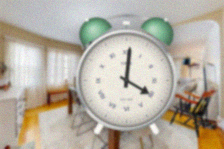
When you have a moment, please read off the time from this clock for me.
4:01
